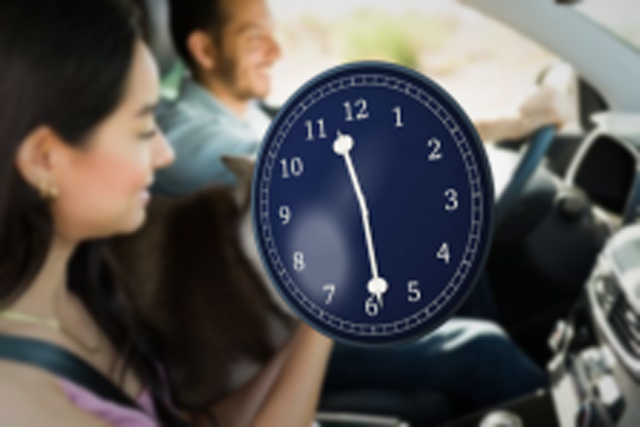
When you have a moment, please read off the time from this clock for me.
11:29
